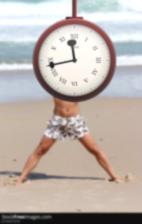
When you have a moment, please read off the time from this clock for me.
11:43
